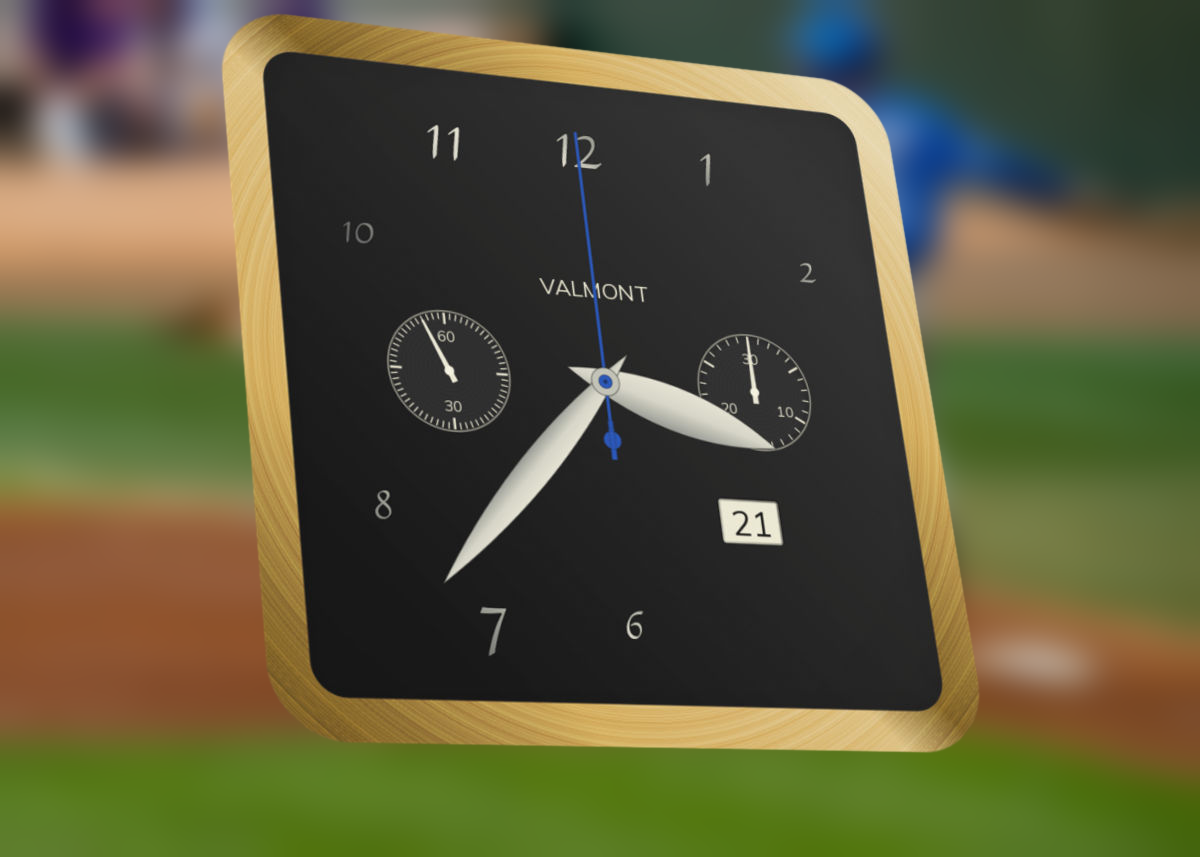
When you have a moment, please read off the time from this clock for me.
3:36:56
